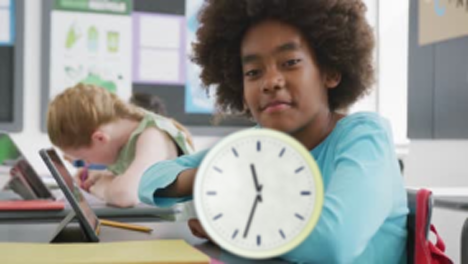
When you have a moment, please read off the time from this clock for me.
11:33
